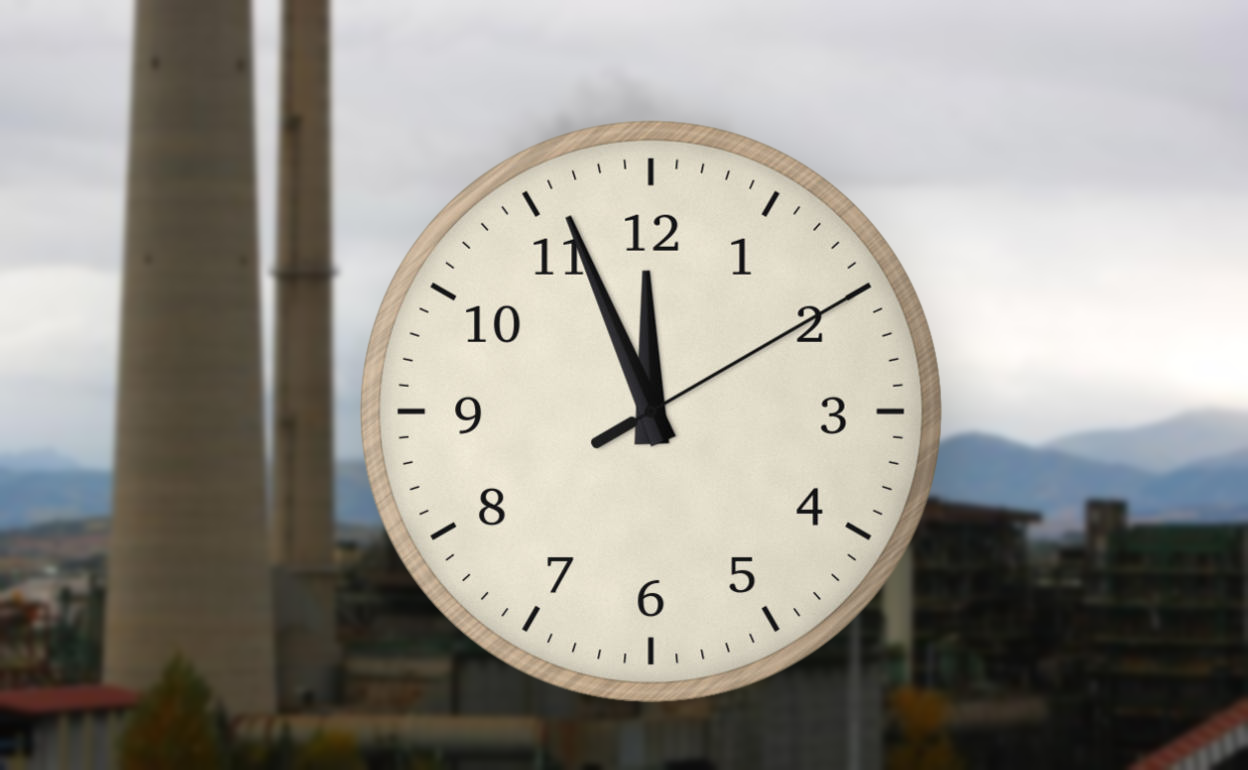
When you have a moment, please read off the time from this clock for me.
11:56:10
